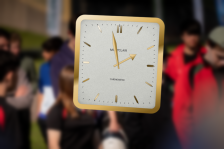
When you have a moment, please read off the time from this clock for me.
1:58
